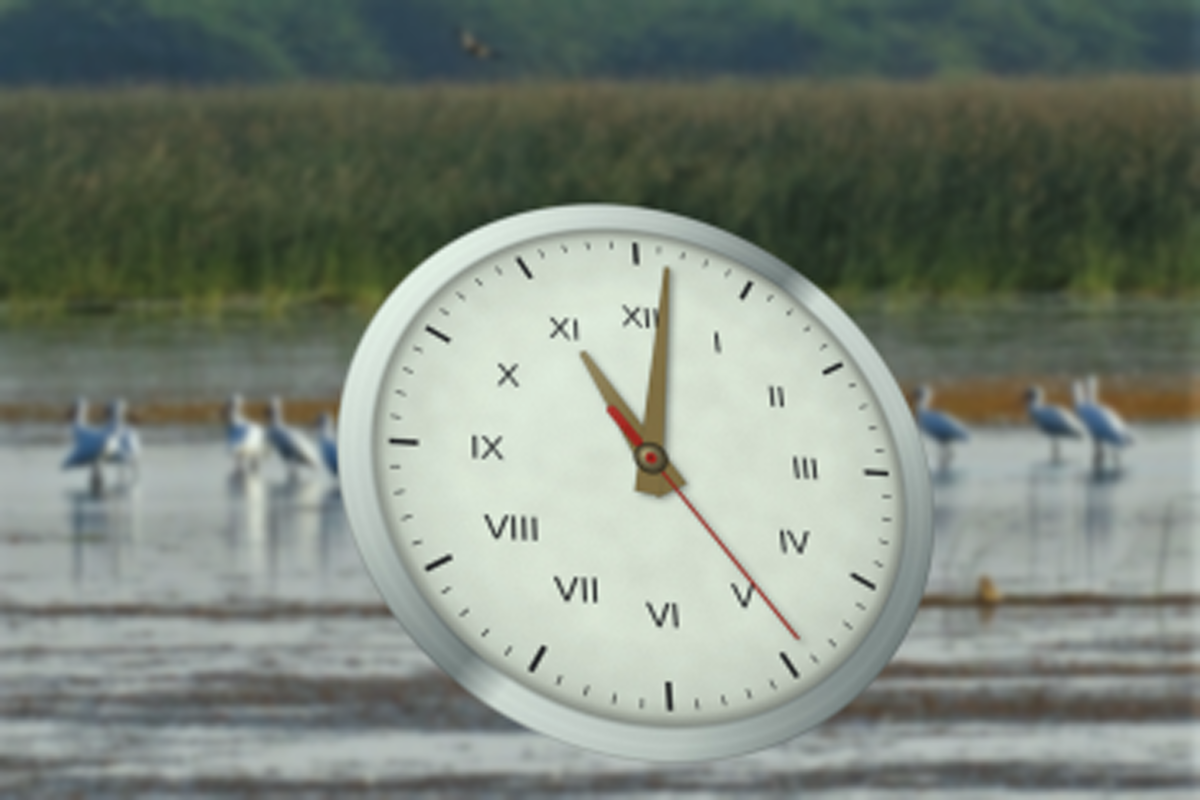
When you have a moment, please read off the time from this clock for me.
11:01:24
